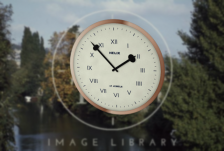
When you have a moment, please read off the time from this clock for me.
1:53
